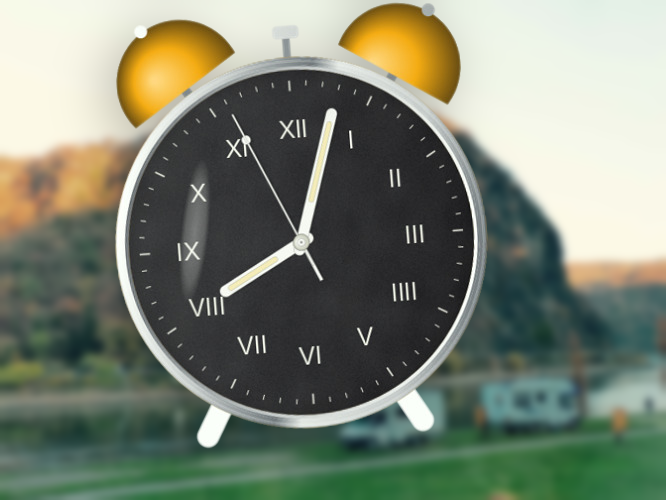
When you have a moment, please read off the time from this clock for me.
8:02:56
